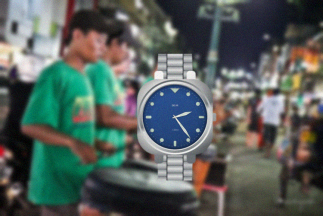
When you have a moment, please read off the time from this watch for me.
2:24
